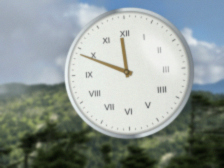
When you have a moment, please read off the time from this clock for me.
11:49
